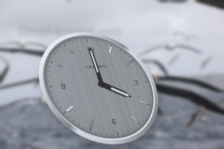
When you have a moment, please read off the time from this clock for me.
4:00
